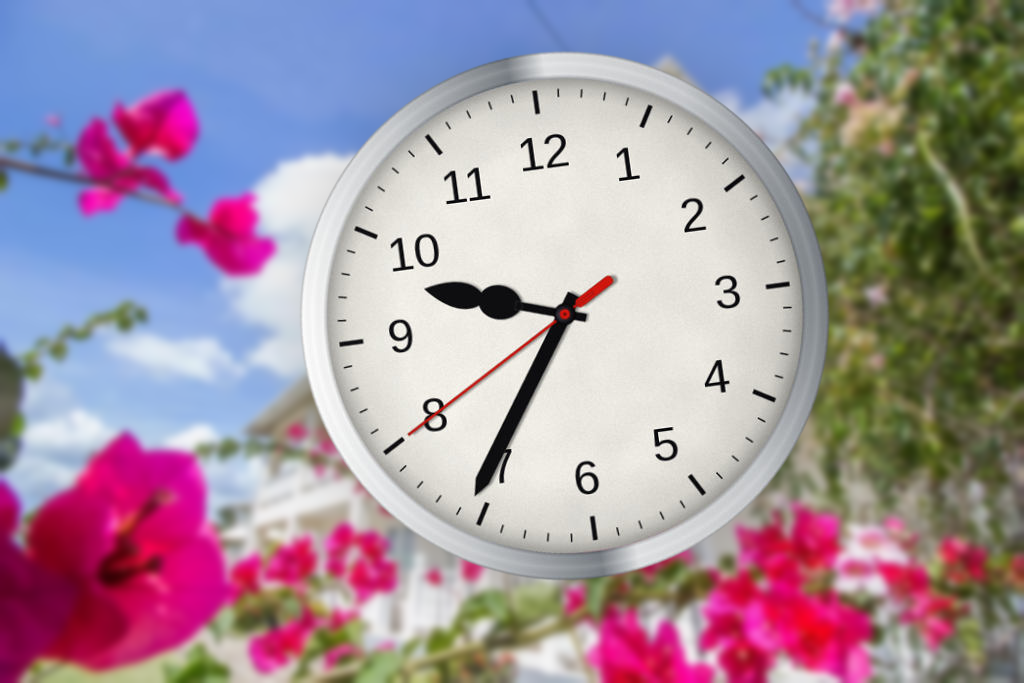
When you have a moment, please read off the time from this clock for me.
9:35:40
